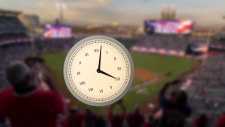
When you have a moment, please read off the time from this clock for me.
4:02
